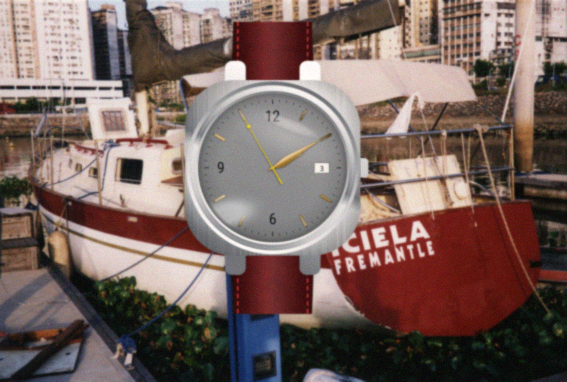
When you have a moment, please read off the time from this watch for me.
2:09:55
